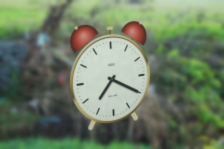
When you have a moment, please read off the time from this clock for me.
7:20
